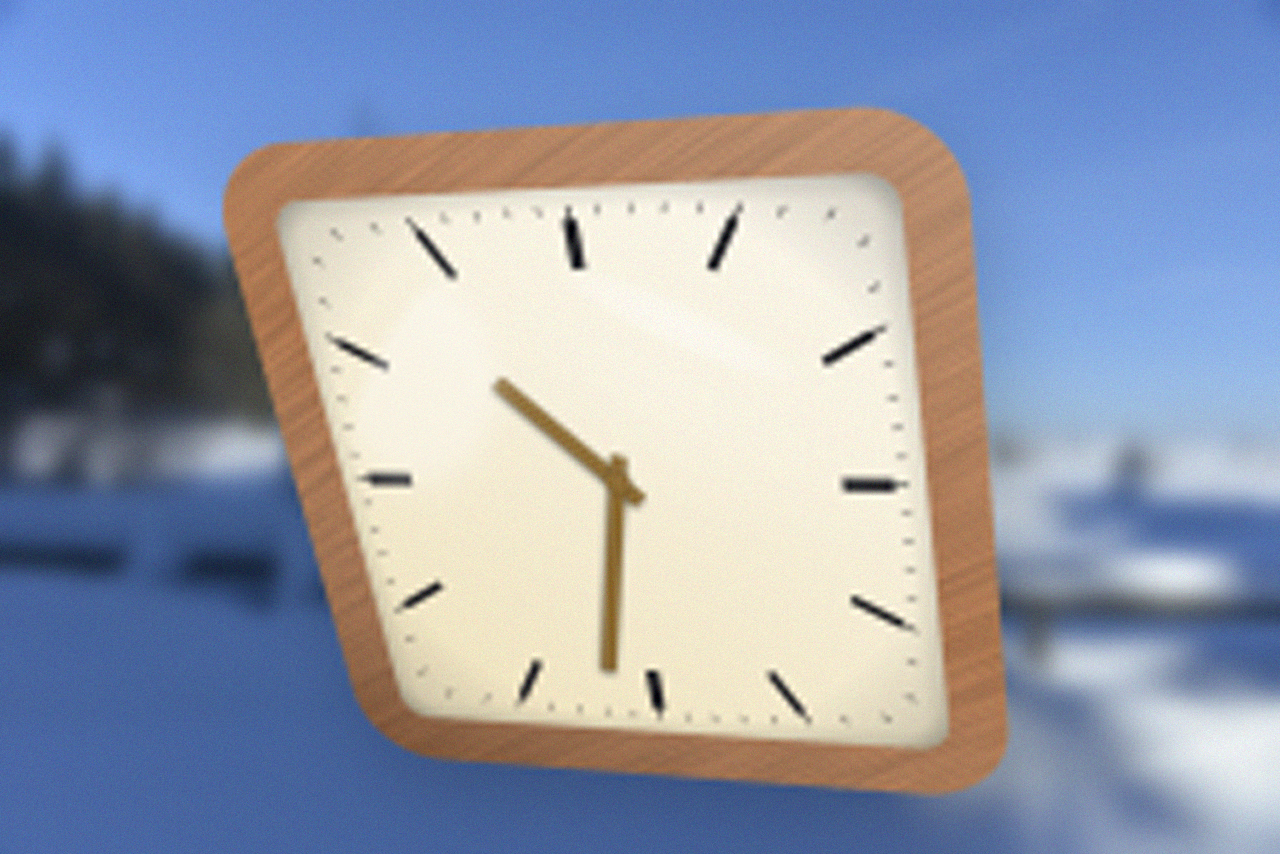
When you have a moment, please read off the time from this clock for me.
10:32
